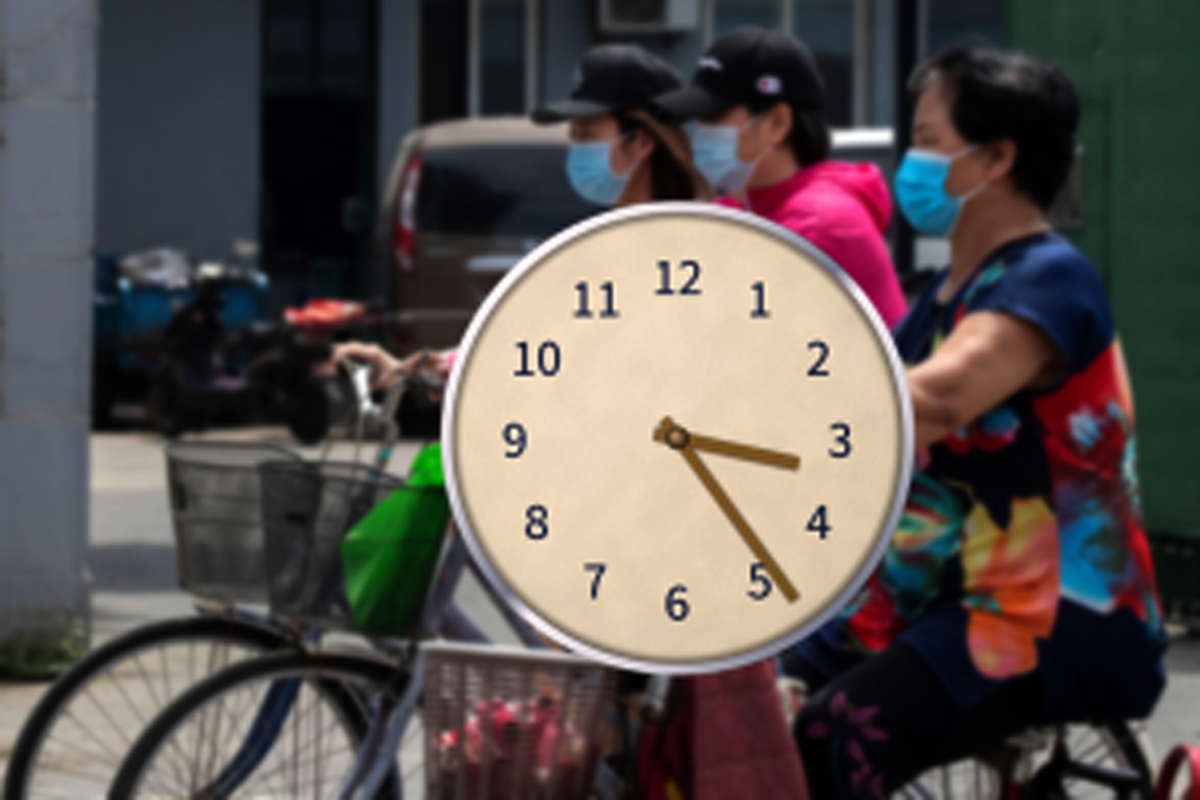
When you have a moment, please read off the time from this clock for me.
3:24
